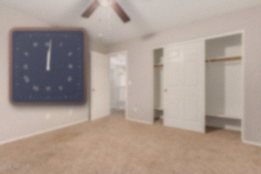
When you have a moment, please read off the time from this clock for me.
12:01
